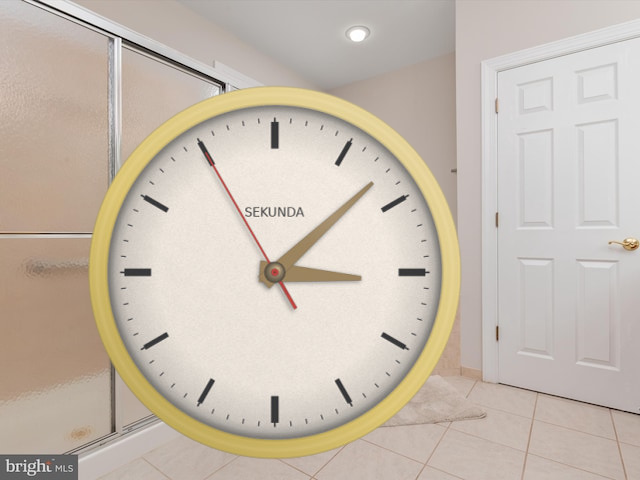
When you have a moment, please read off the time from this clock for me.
3:07:55
